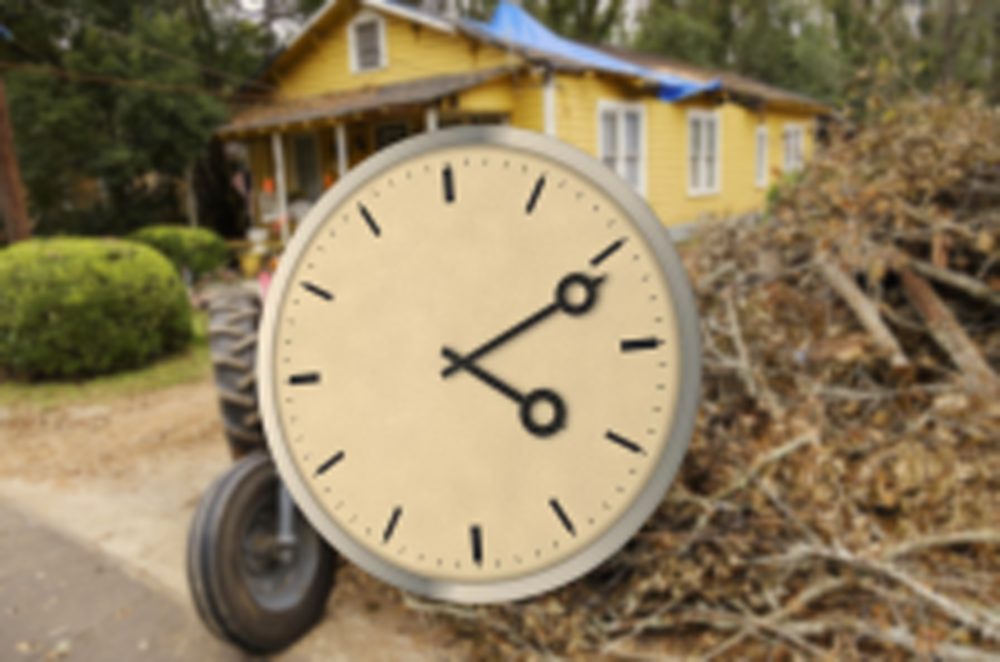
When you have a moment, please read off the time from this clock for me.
4:11
